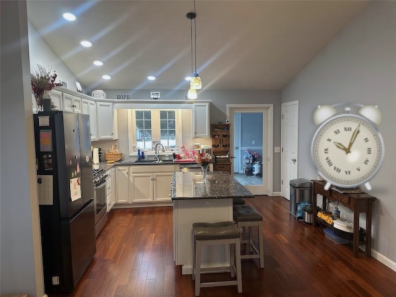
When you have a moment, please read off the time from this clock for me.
10:04
